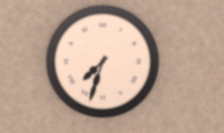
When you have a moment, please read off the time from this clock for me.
7:33
